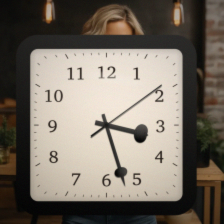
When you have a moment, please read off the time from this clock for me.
3:27:09
